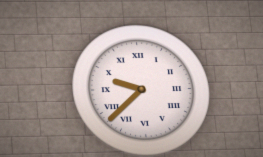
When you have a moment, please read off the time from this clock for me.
9:38
